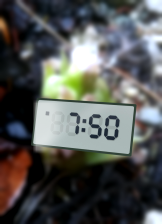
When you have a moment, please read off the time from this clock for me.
7:50
